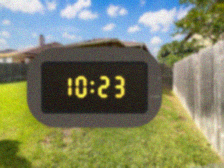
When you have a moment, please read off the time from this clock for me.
10:23
